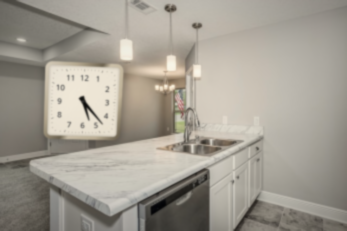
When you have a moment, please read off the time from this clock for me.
5:23
